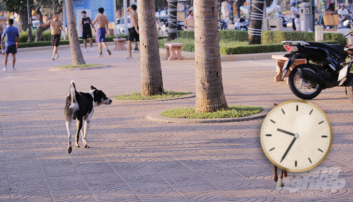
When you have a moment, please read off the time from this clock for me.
9:35
